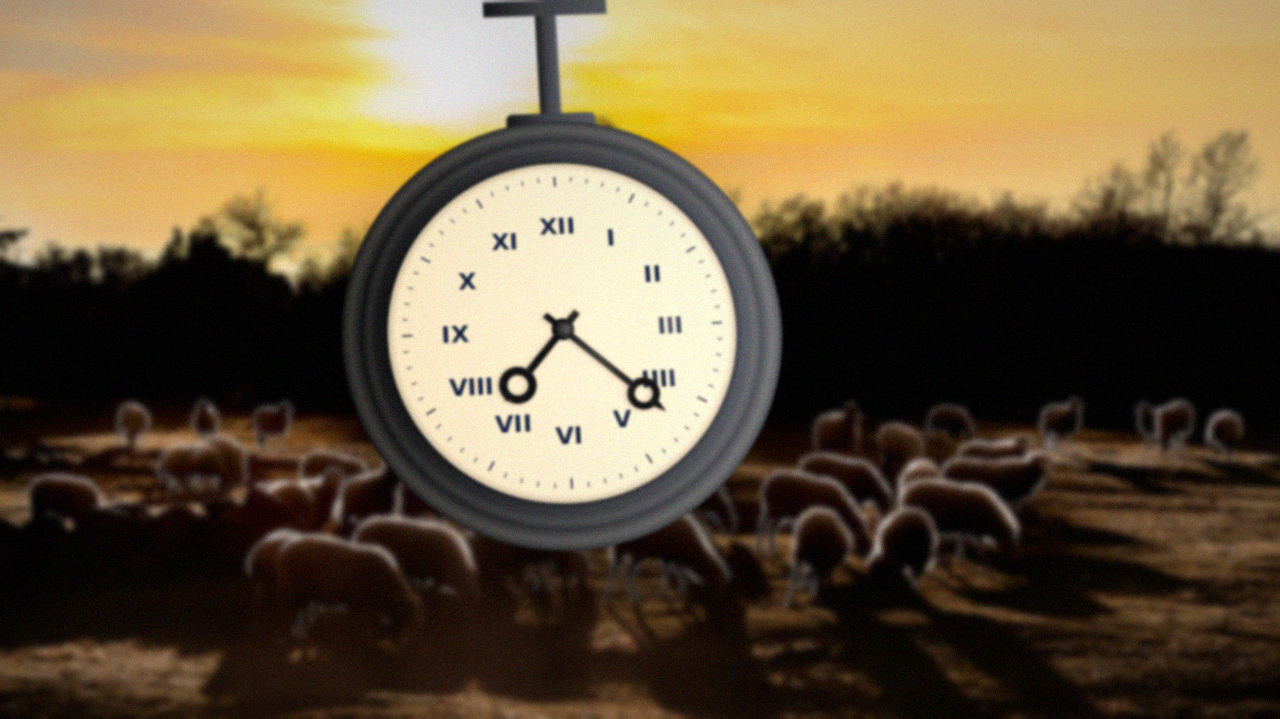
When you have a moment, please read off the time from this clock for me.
7:22
